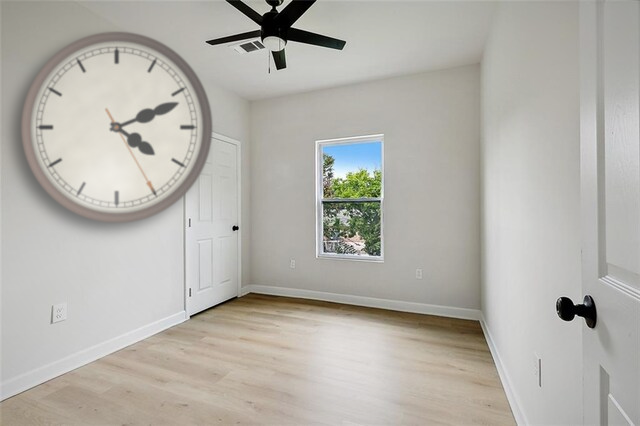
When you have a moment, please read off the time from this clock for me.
4:11:25
